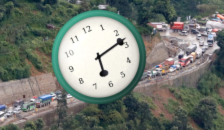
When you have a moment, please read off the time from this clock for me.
6:13
